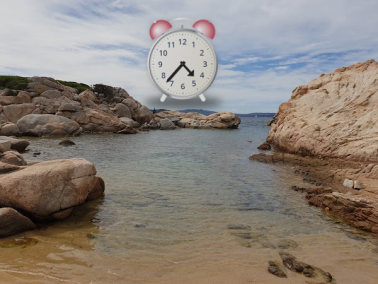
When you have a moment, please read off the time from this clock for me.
4:37
